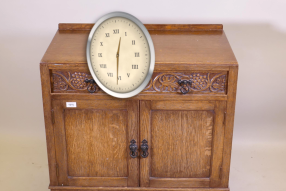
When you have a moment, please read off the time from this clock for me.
12:31
